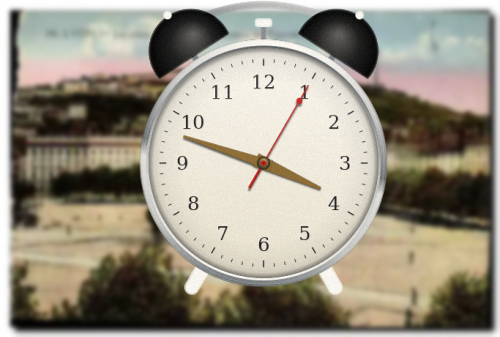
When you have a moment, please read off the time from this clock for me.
3:48:05
